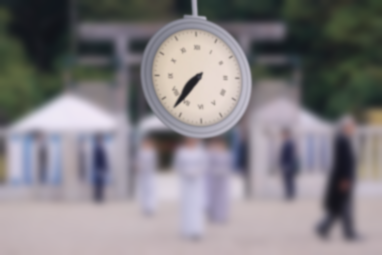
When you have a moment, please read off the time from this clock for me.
7:37
